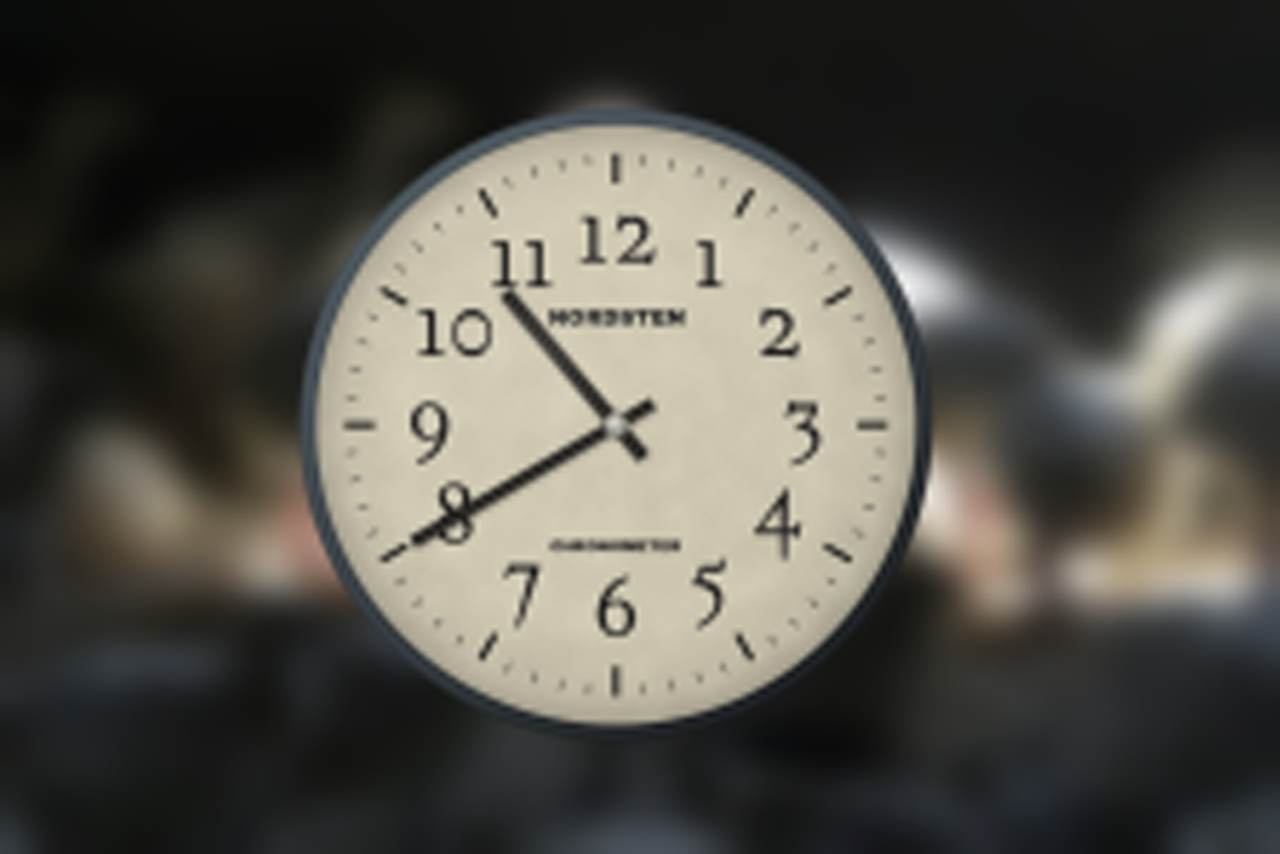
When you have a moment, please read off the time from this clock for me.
10:40
